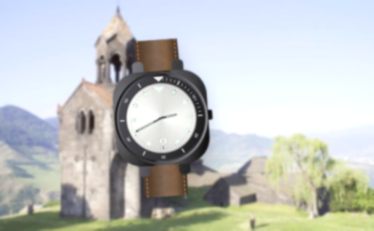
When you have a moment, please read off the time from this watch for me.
2:41
